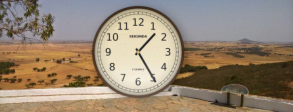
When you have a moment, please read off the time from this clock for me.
1:25
